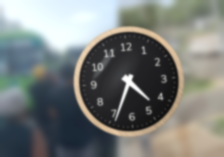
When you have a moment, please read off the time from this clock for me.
4:34
